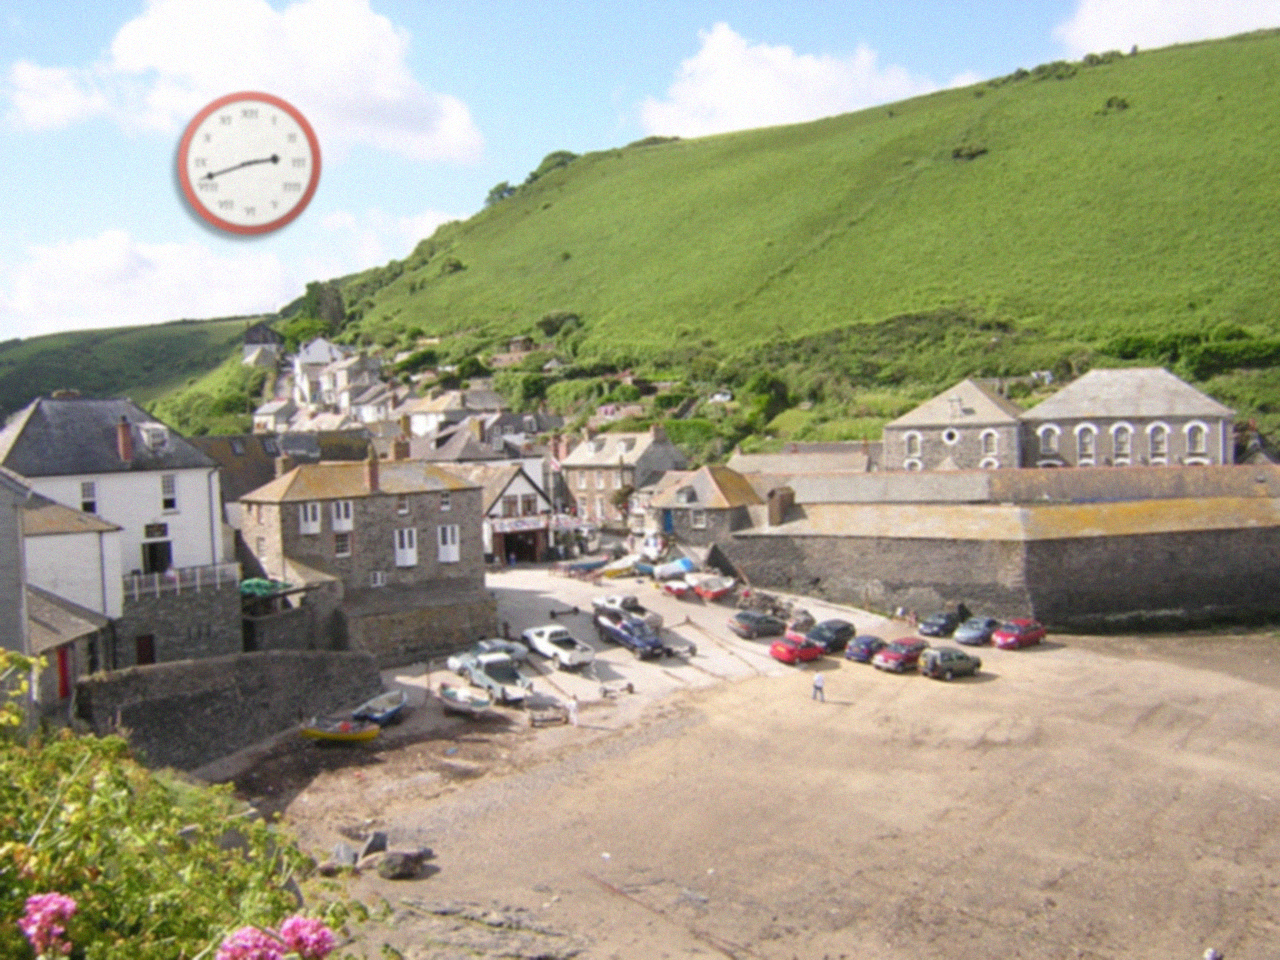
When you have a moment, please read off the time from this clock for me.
2:42
